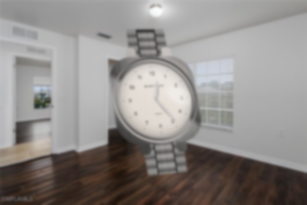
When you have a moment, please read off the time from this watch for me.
12:24
